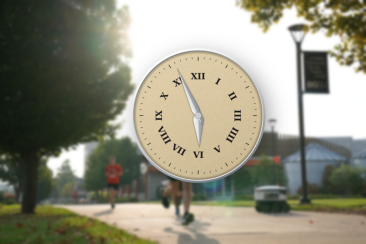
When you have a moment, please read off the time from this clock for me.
5:56
